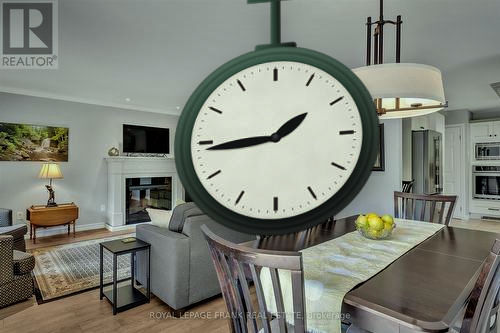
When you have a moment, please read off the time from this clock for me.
1:44
